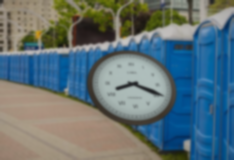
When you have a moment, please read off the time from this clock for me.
8:19
